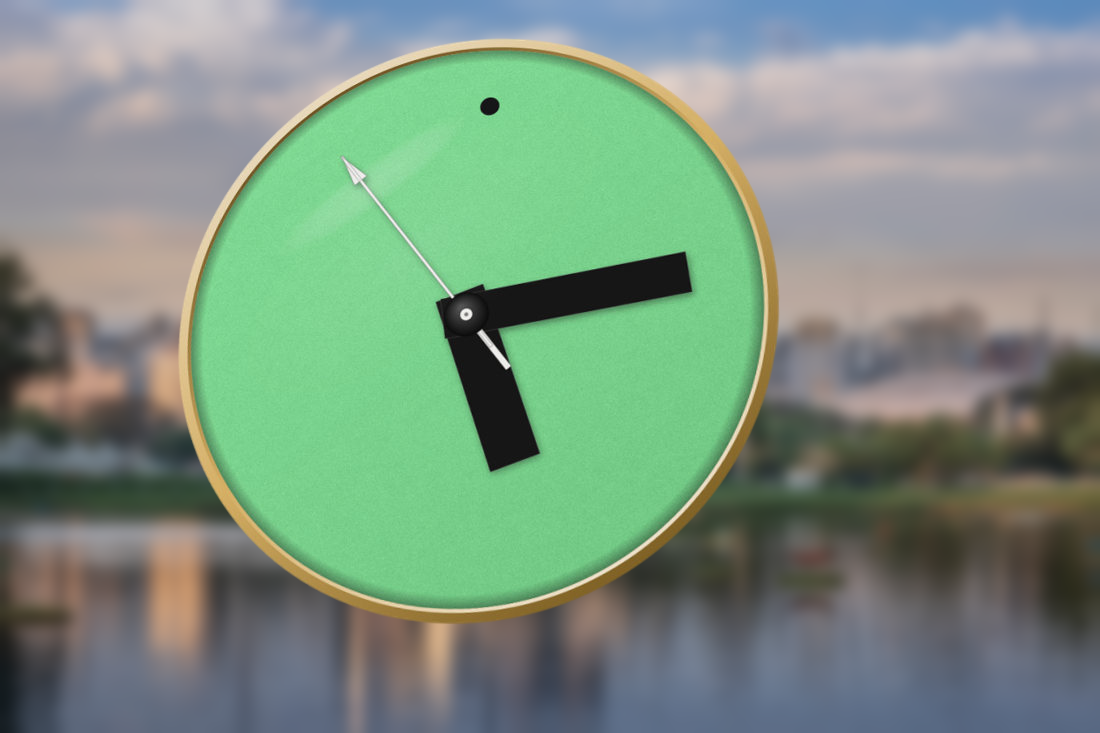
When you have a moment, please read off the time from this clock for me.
5:12:53
